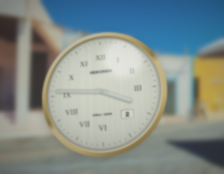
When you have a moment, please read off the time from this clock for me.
3:46
